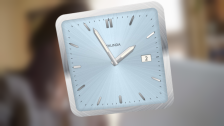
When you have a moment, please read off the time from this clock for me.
1:56
